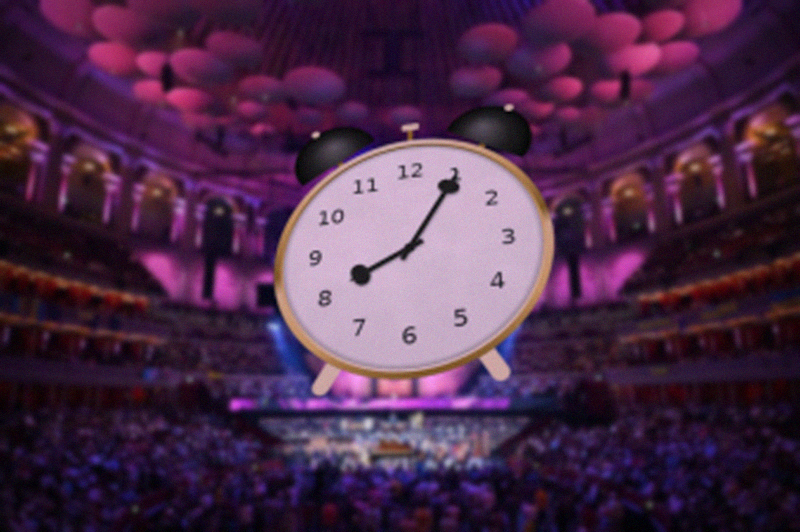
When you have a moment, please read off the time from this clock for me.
8:05
